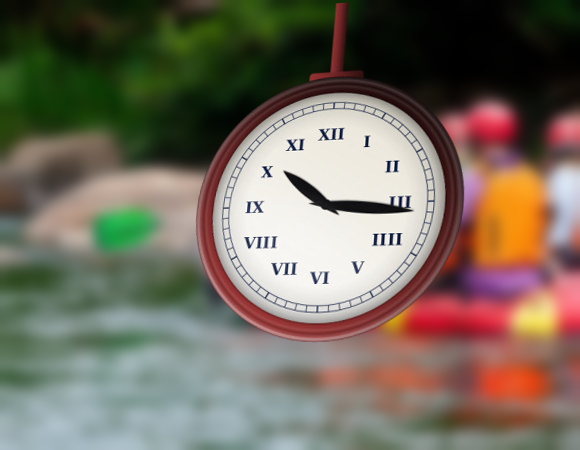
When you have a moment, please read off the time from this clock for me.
10:16
